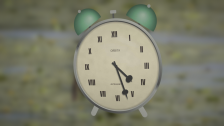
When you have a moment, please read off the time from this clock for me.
4:27
